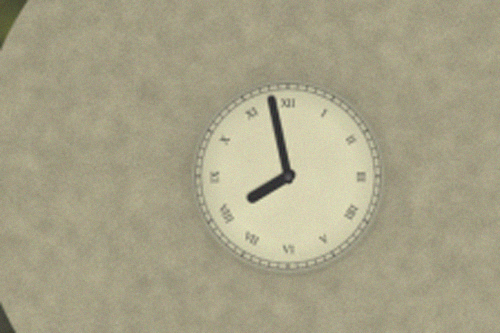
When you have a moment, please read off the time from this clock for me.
7:58
